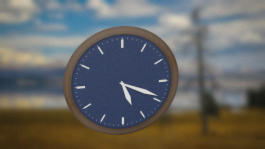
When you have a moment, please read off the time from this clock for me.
5:19
